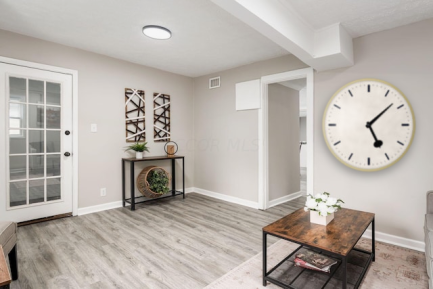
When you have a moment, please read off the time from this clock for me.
5:08
